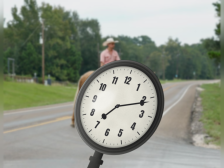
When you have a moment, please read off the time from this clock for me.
7:11
